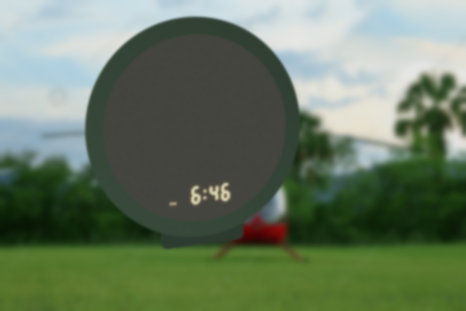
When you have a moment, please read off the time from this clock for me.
6:46
